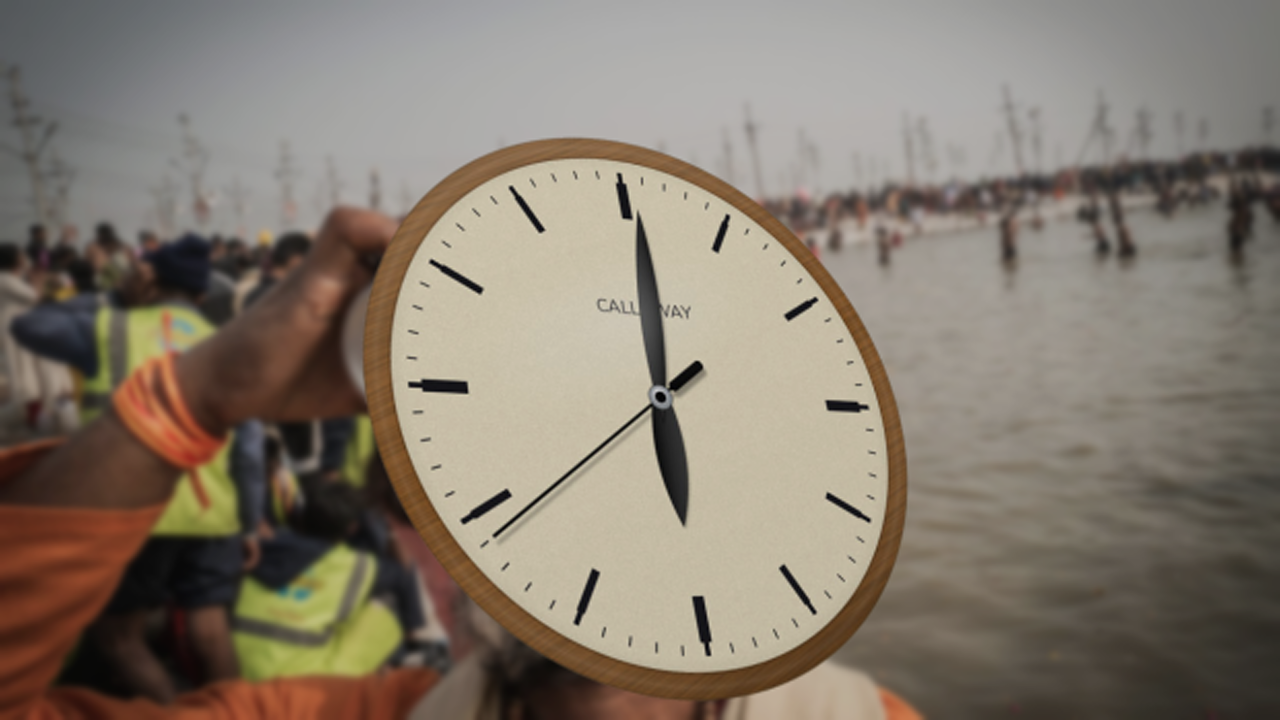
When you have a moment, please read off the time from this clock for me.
6:00:39
